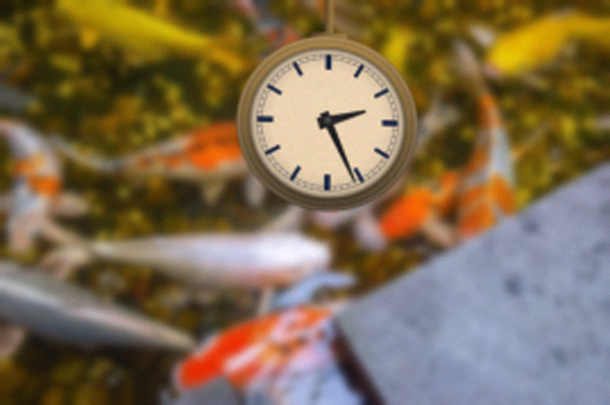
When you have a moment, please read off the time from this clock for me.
2:26
